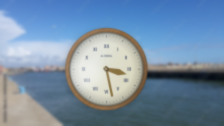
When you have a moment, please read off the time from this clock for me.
3:28
